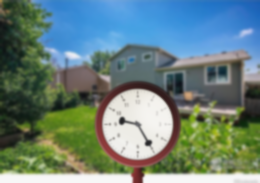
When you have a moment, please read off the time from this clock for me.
9:25
